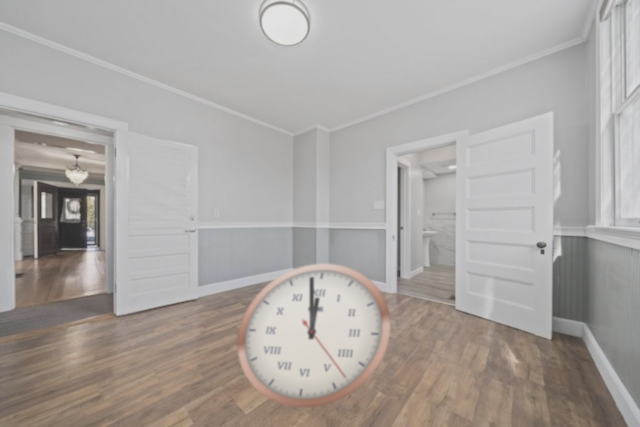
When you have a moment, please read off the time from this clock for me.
11:58:23
